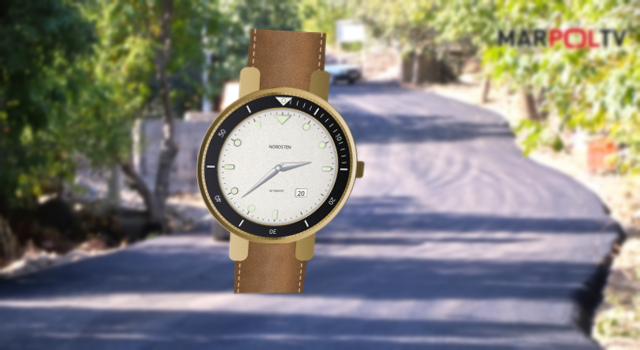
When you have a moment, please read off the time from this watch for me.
2:38
